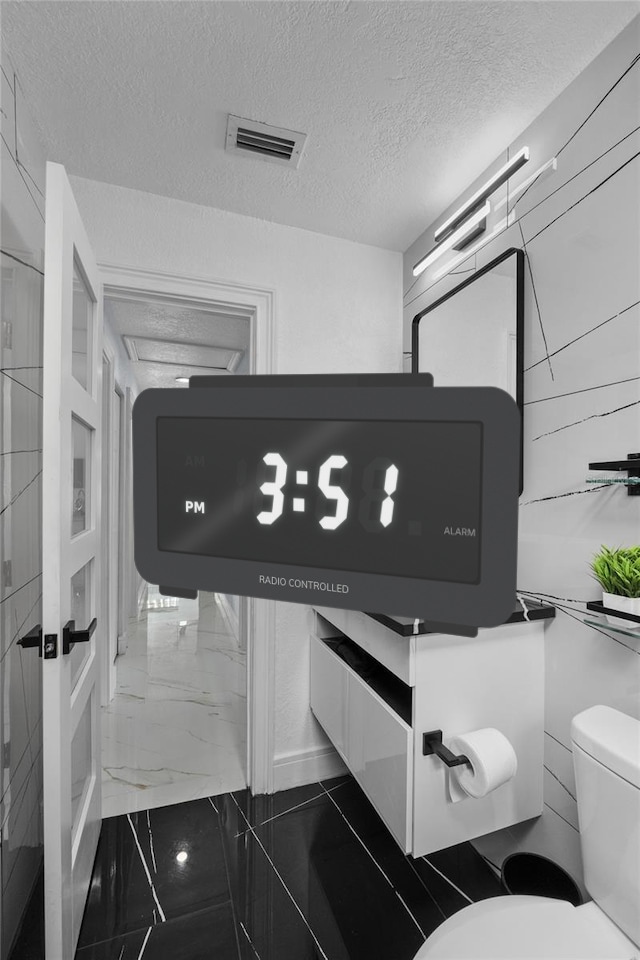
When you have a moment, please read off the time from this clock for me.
3:51
